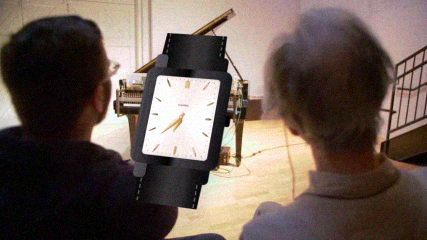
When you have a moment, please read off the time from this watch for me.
6:37
